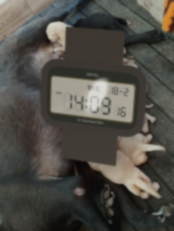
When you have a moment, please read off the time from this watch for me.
14:09
